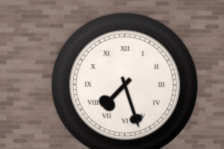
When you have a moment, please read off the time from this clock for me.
7:27
